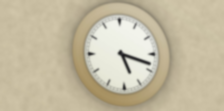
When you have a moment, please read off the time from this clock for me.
5:18
